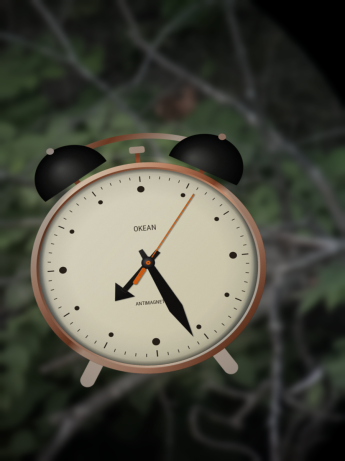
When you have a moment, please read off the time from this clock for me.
7:26:06
